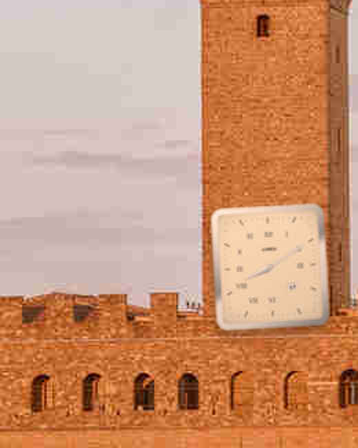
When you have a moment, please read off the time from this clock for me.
8:10
